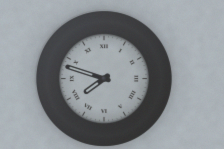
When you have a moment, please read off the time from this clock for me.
7:48
